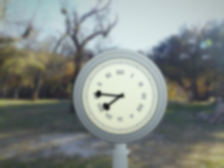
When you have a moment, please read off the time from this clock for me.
7:46
